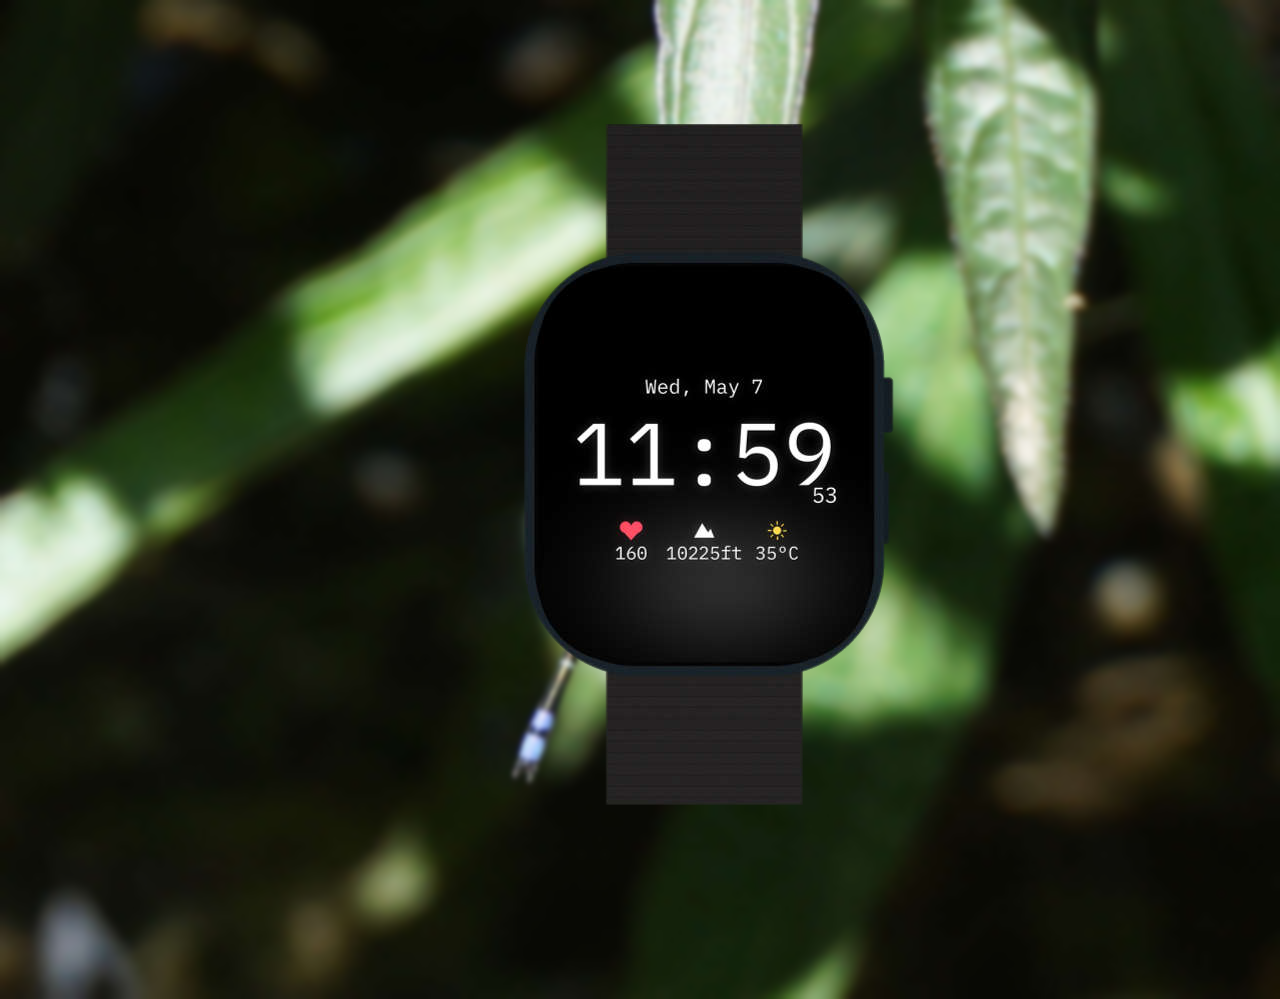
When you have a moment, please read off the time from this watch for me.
11:59:53
